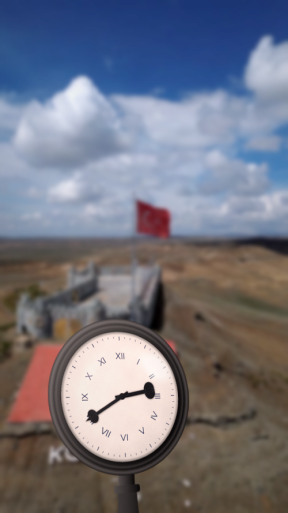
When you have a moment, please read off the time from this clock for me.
2:40
